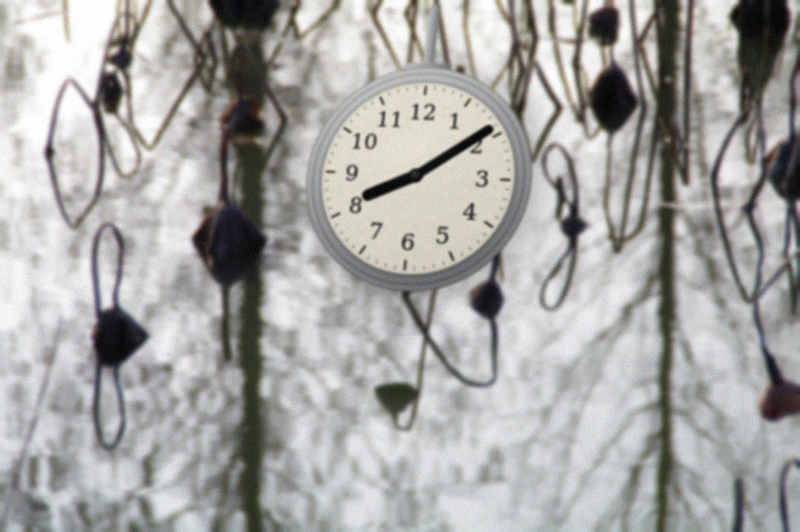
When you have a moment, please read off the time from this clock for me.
8:09
